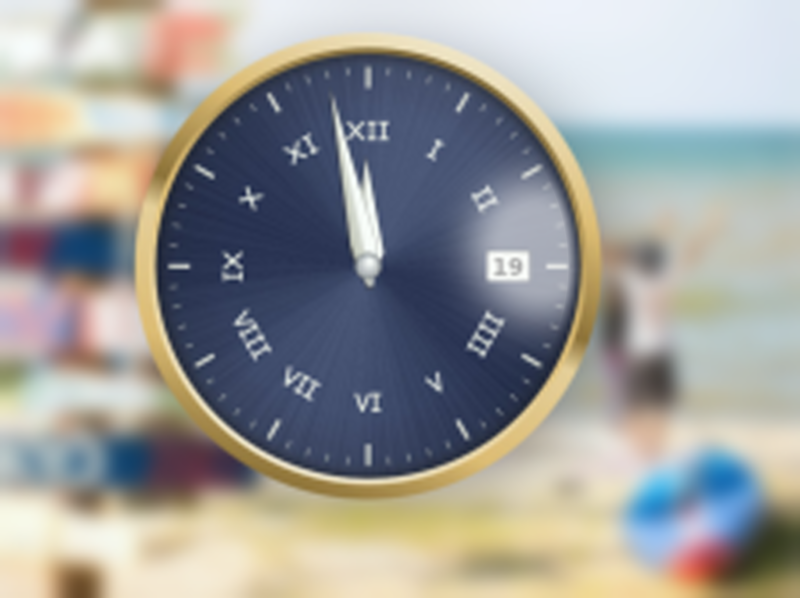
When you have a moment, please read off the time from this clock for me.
11:58
